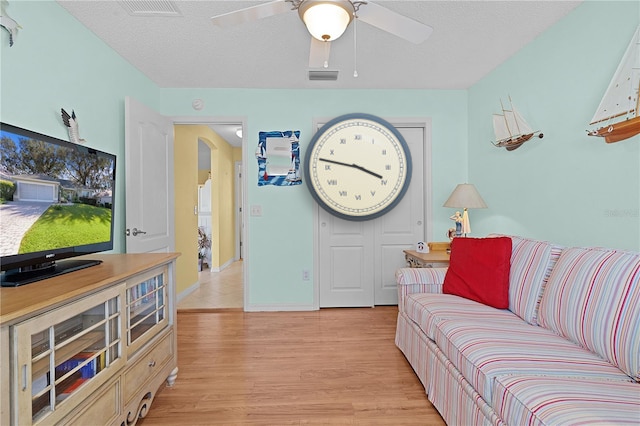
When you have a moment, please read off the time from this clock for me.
3:47
